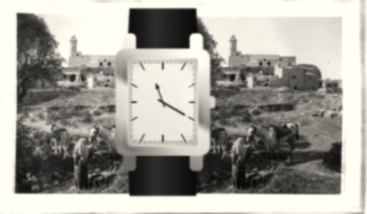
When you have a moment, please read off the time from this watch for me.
11:20
